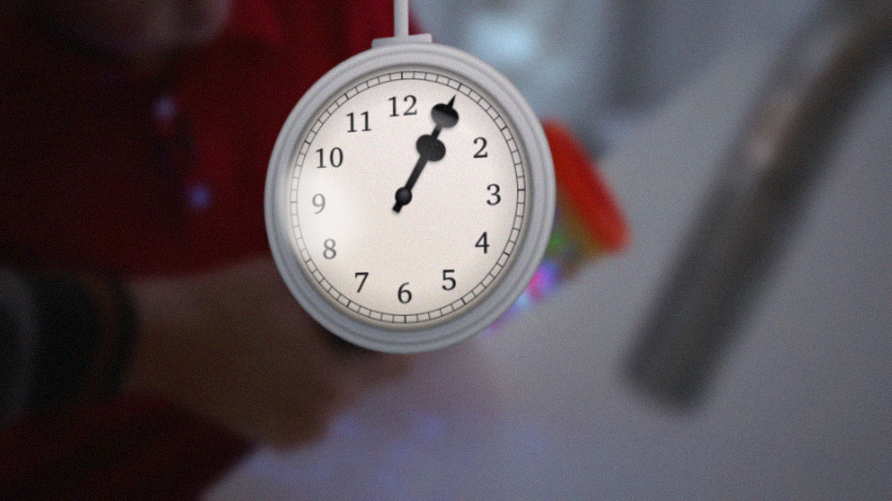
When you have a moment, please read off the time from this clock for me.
1:05
